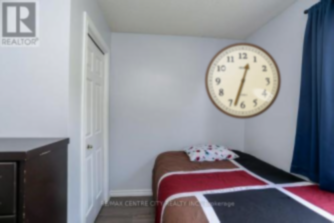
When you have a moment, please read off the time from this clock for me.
12:33
